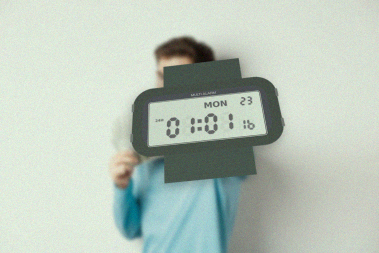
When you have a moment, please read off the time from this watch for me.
1:01:16
